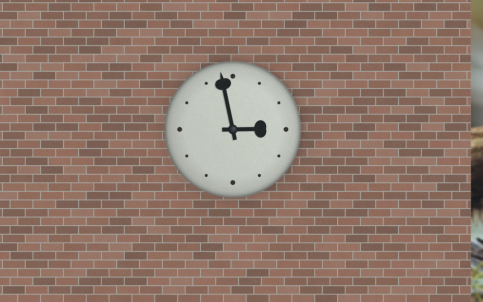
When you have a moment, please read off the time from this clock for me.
2:58
